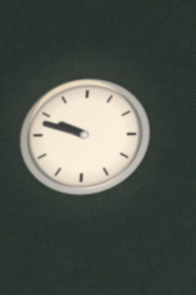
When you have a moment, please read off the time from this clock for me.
9:48
